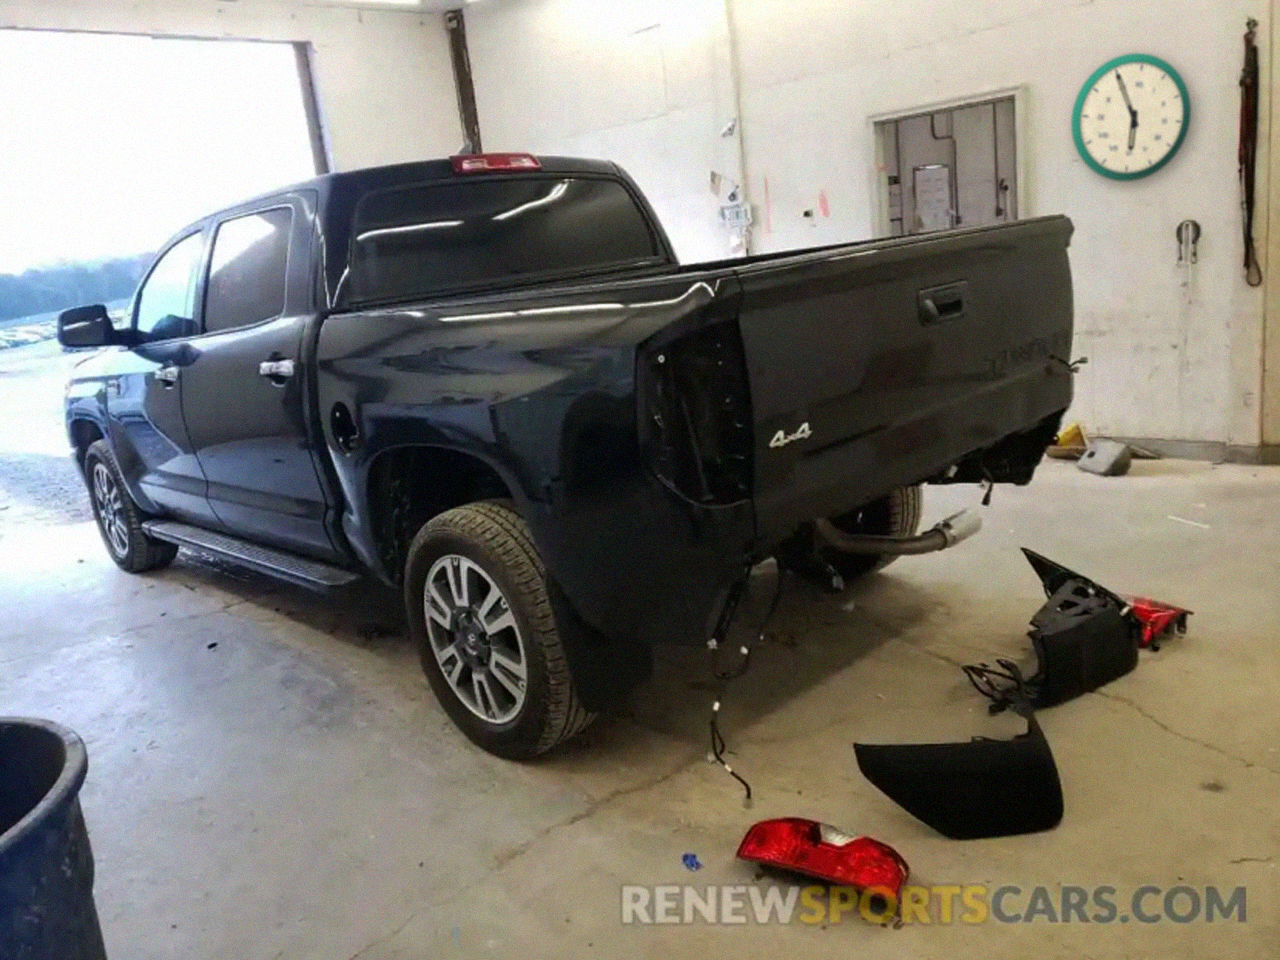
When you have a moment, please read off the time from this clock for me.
5:55
